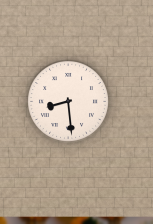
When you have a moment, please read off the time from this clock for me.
8:29
